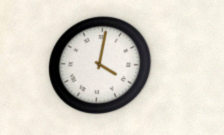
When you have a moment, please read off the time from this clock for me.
4:01
